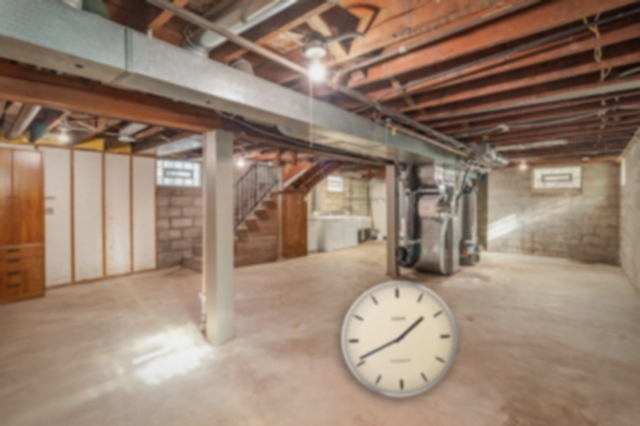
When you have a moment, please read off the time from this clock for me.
1:41
